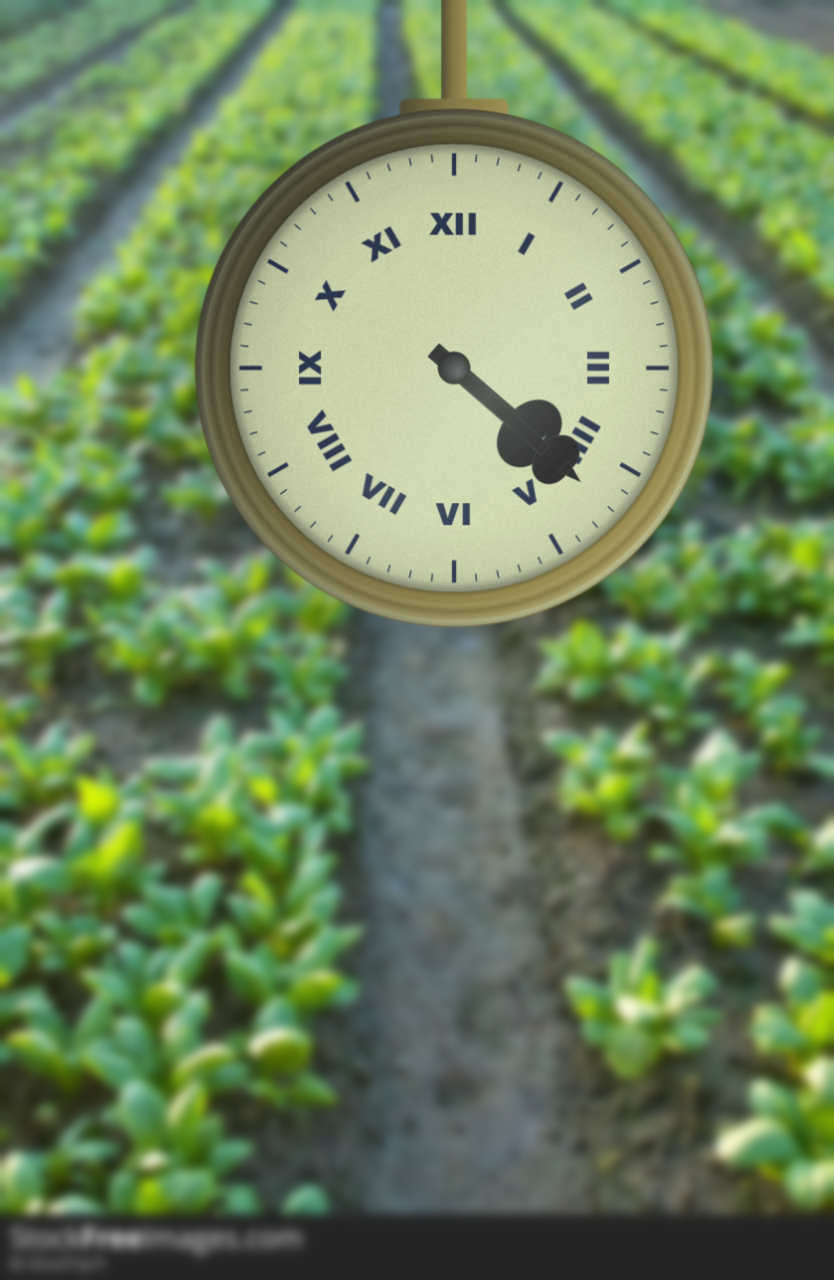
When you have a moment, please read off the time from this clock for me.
4:22
